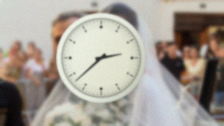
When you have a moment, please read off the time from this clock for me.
2:38
